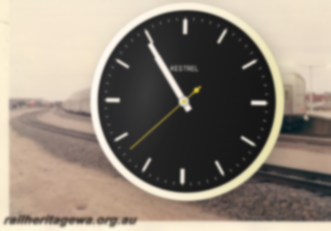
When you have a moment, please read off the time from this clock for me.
10:54:38
